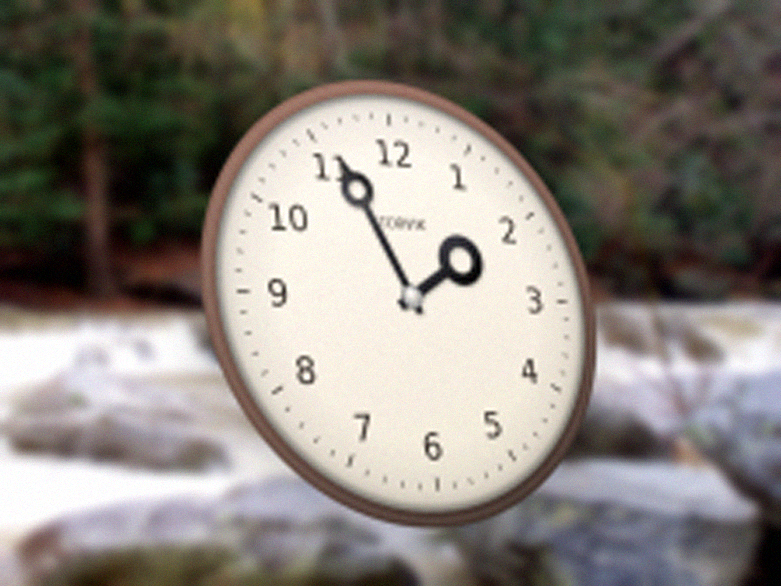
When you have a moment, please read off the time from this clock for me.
1:56
